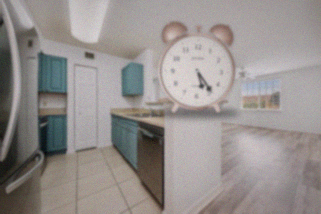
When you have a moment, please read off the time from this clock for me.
5:24
